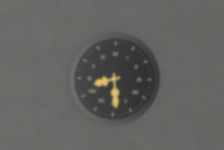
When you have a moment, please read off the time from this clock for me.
8:29
